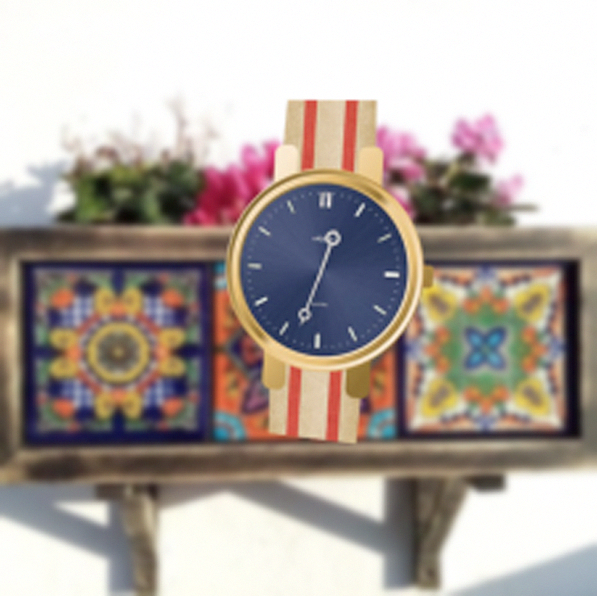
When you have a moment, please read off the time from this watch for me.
12:33
